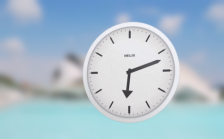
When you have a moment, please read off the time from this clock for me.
6:12
